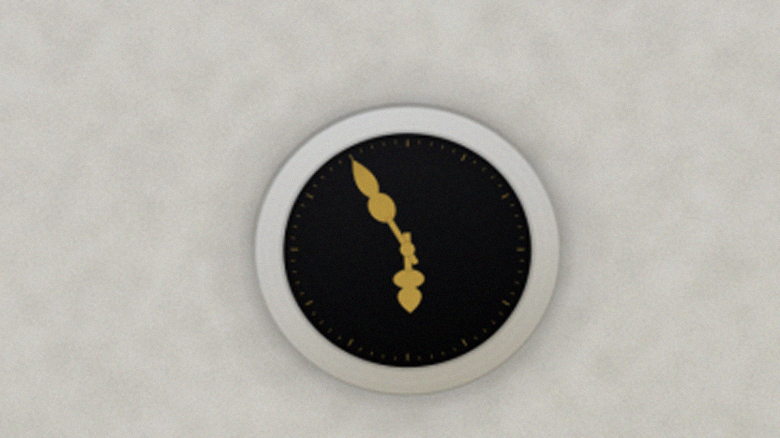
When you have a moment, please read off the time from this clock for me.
5:55
